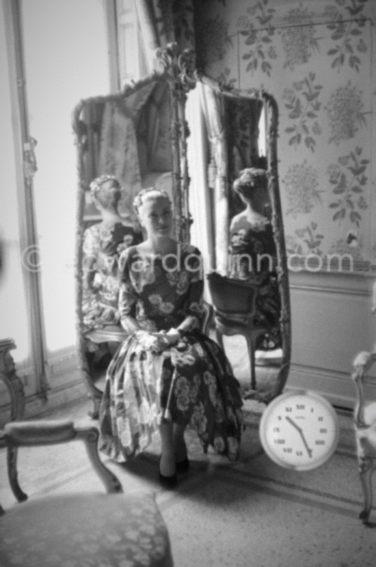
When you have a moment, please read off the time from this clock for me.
10:26
